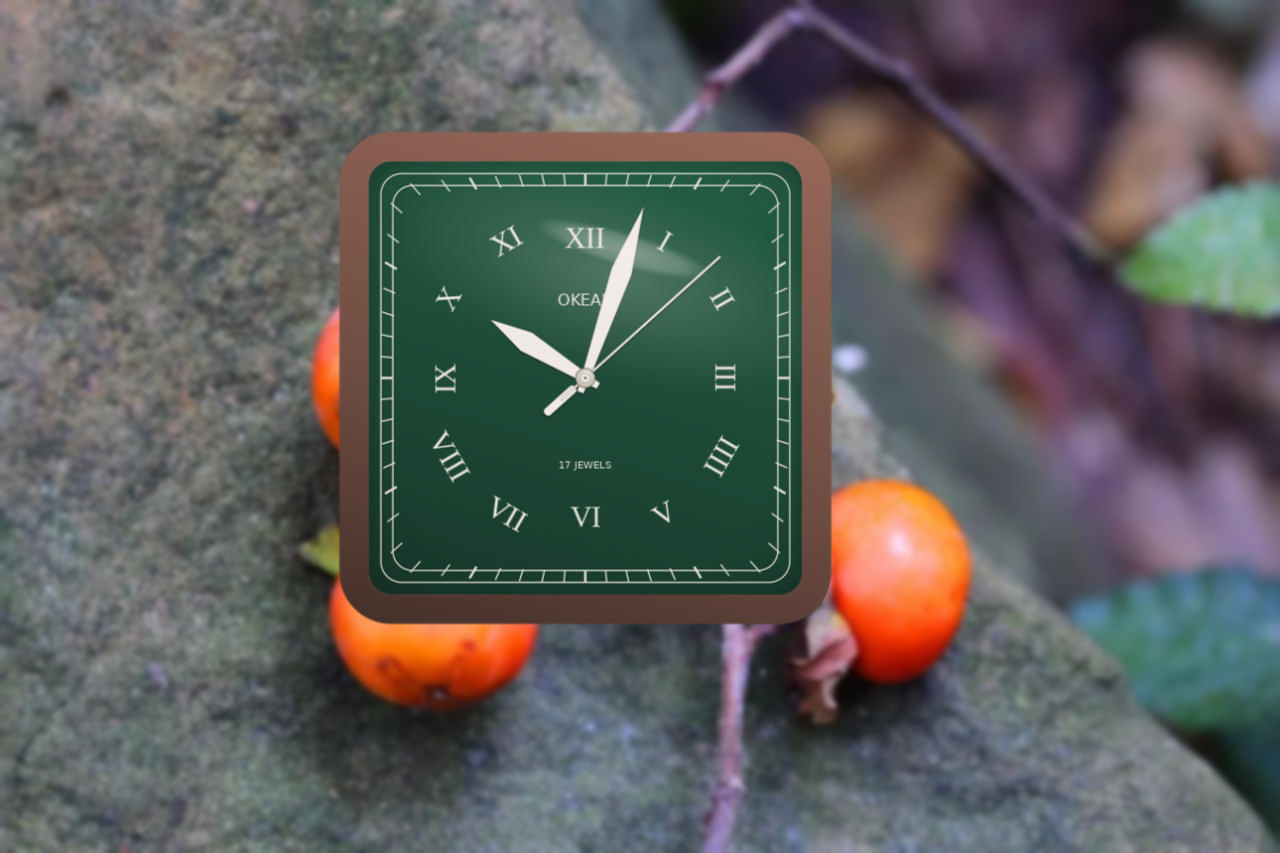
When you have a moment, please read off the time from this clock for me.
10:03:08
